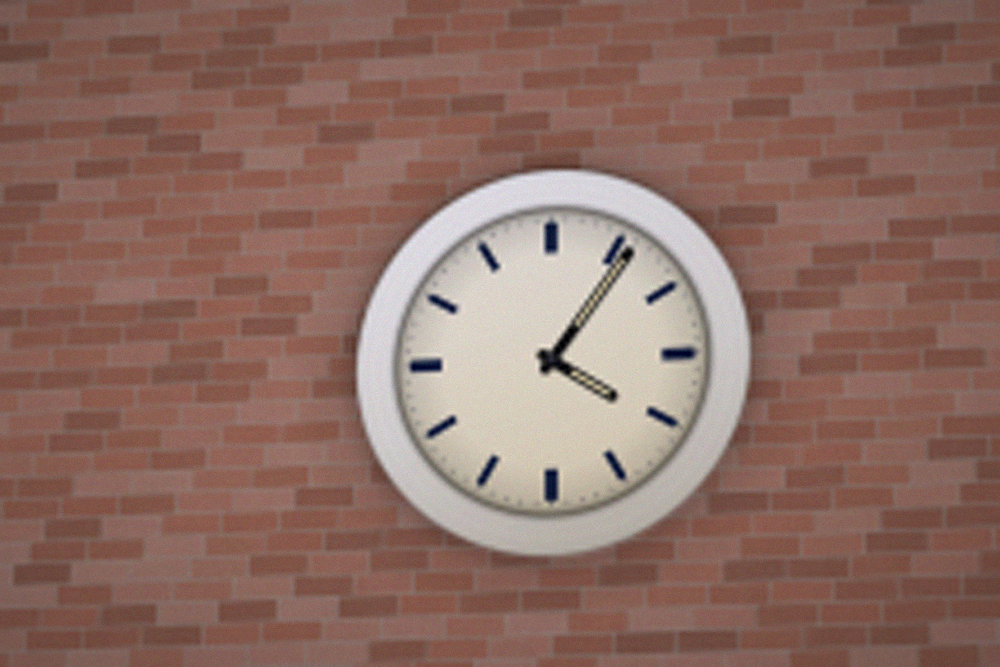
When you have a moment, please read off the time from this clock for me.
4:06
